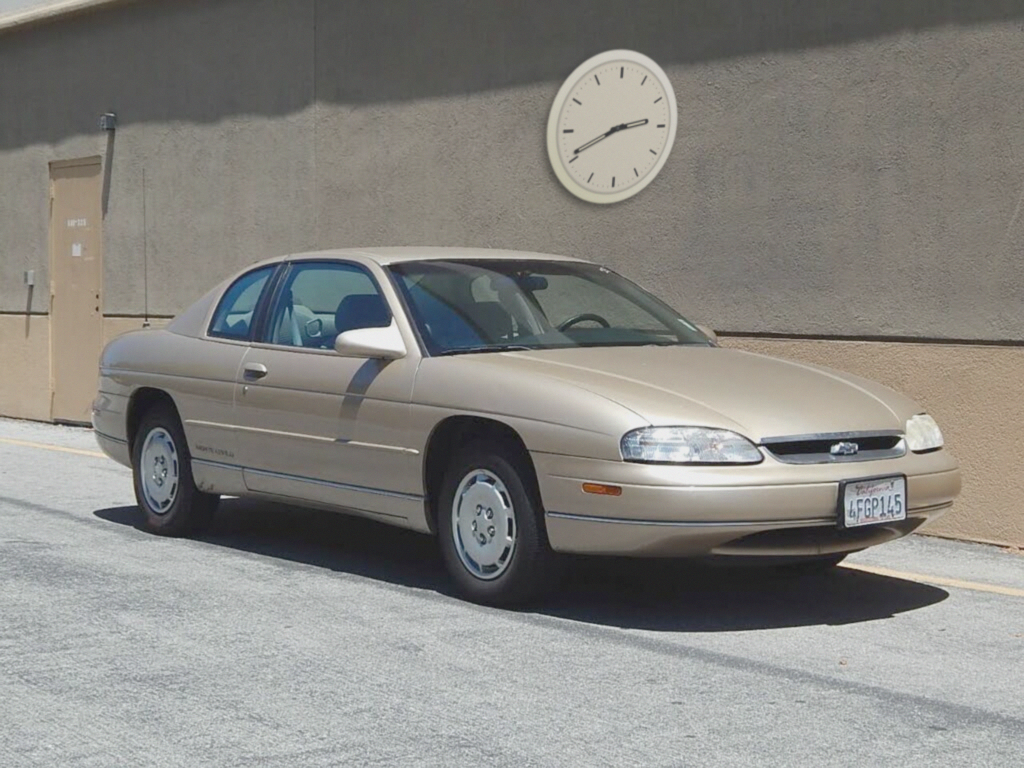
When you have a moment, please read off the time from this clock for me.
2:41
